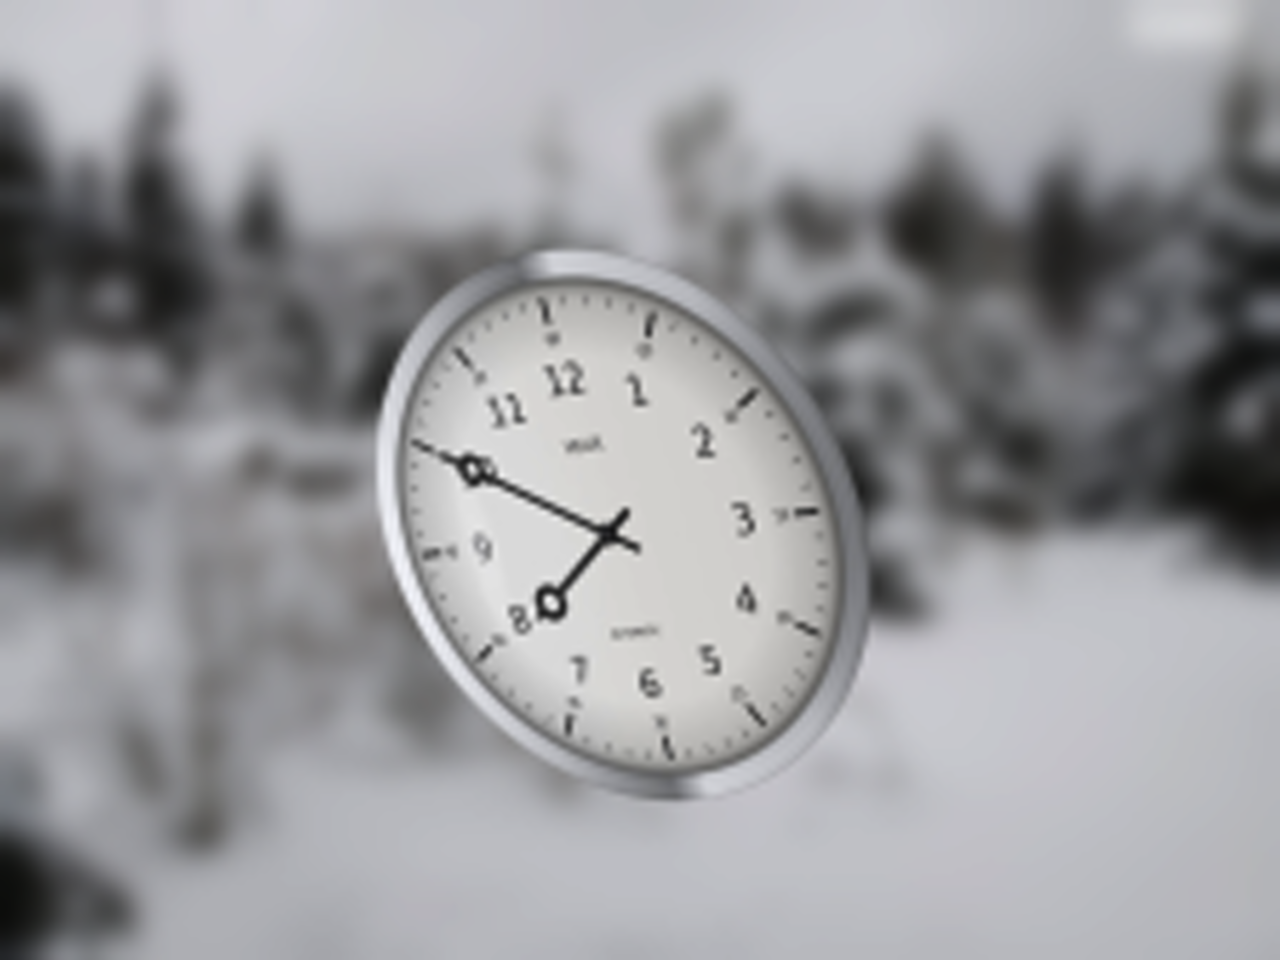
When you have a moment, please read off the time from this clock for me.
7:50
